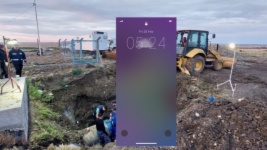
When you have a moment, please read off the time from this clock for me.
5:24
